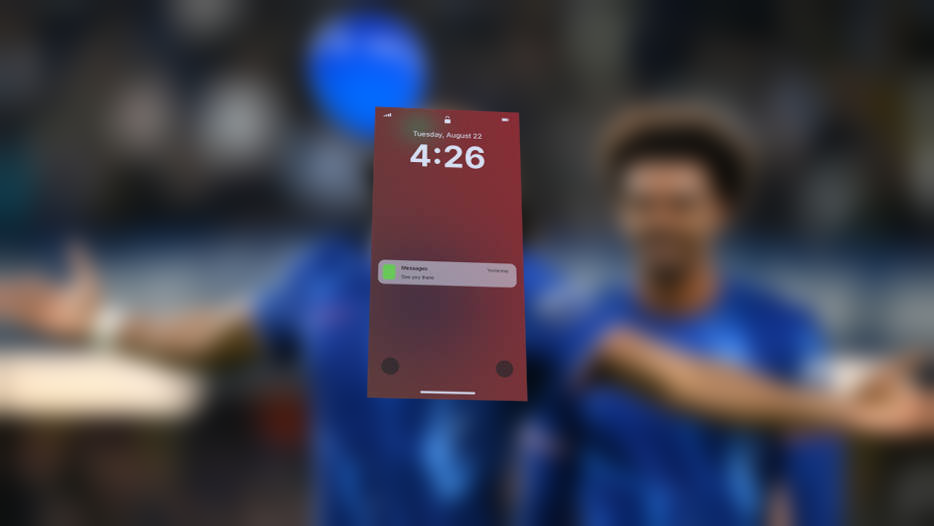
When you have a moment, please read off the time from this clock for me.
4:26
